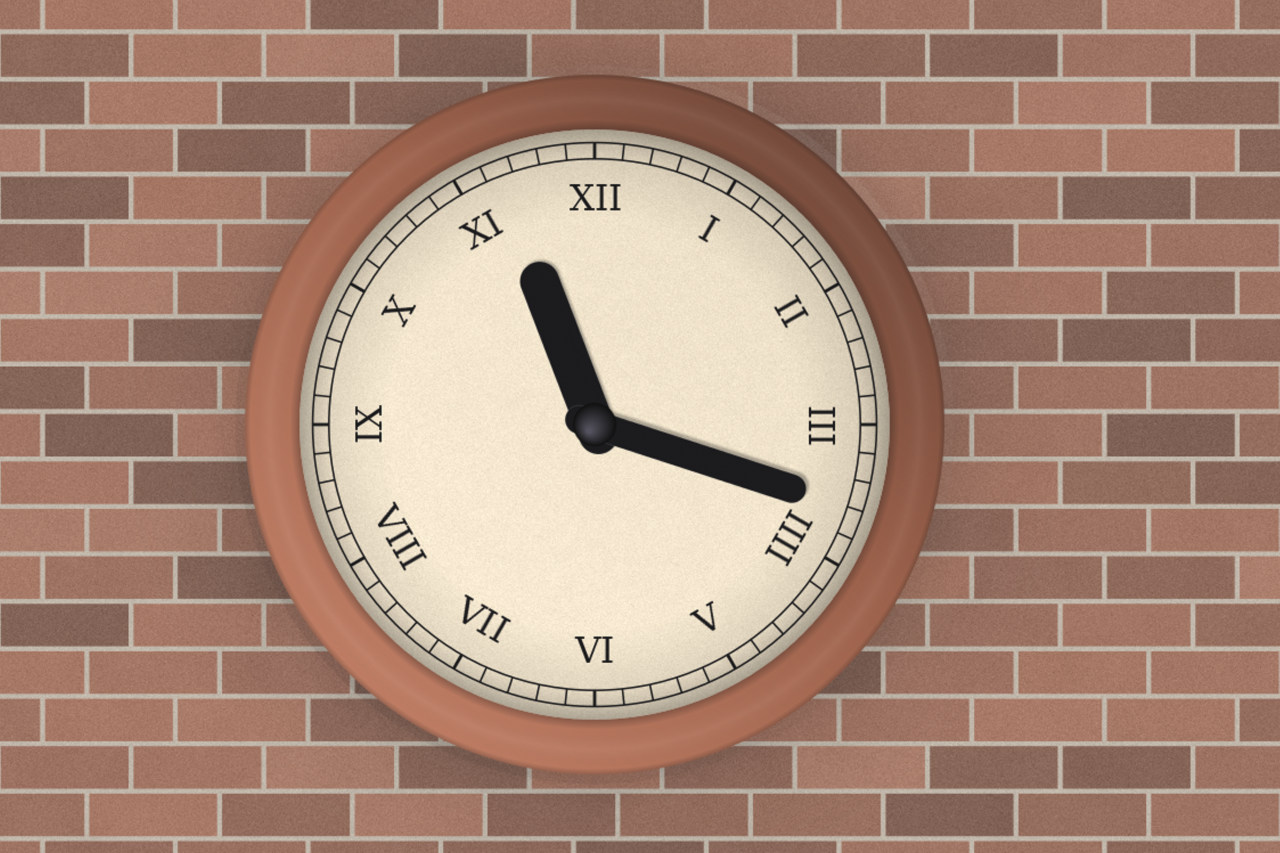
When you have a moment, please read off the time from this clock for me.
11:18
